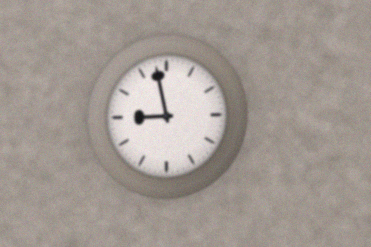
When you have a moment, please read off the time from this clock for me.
8:58
